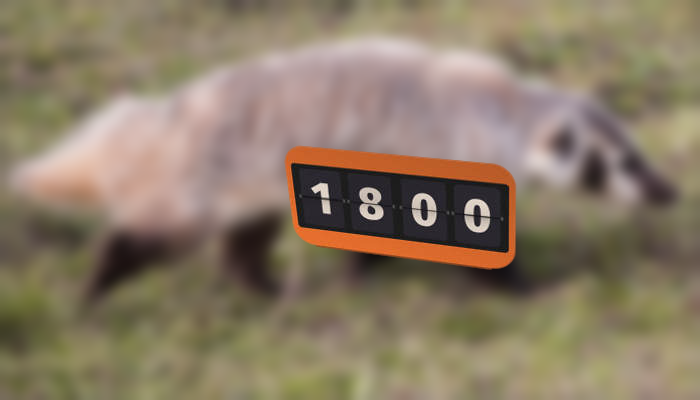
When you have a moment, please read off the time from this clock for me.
18:00
